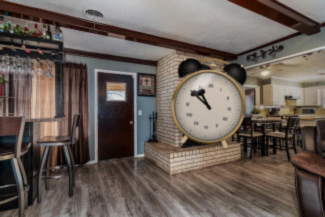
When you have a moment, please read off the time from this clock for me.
10:51
